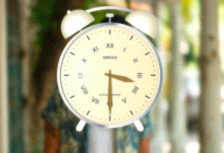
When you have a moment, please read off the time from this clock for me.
3:30
